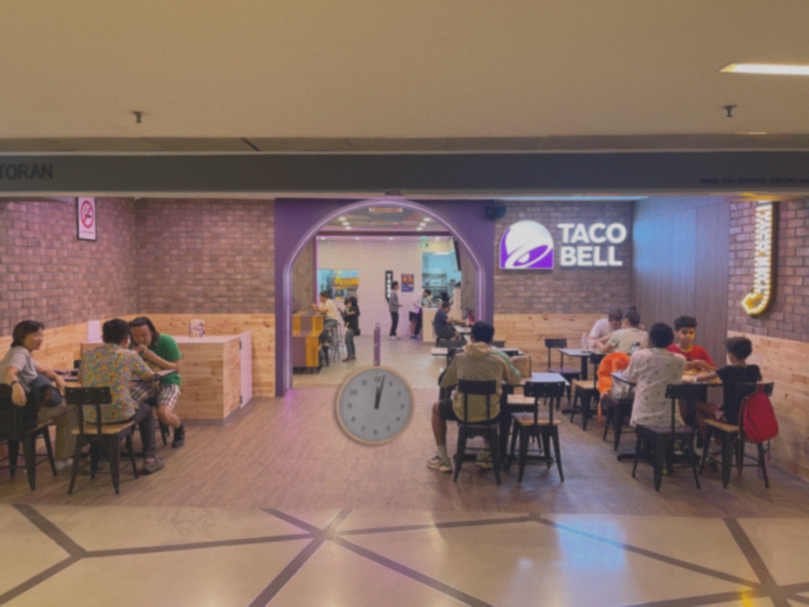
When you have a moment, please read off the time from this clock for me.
12:02
